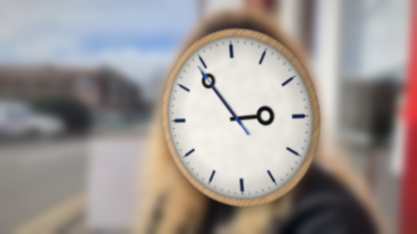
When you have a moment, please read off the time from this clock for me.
2:53:54
